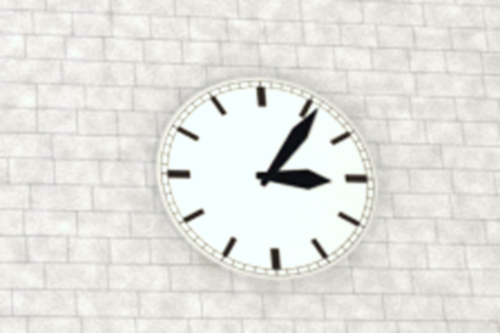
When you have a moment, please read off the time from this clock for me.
3:06
